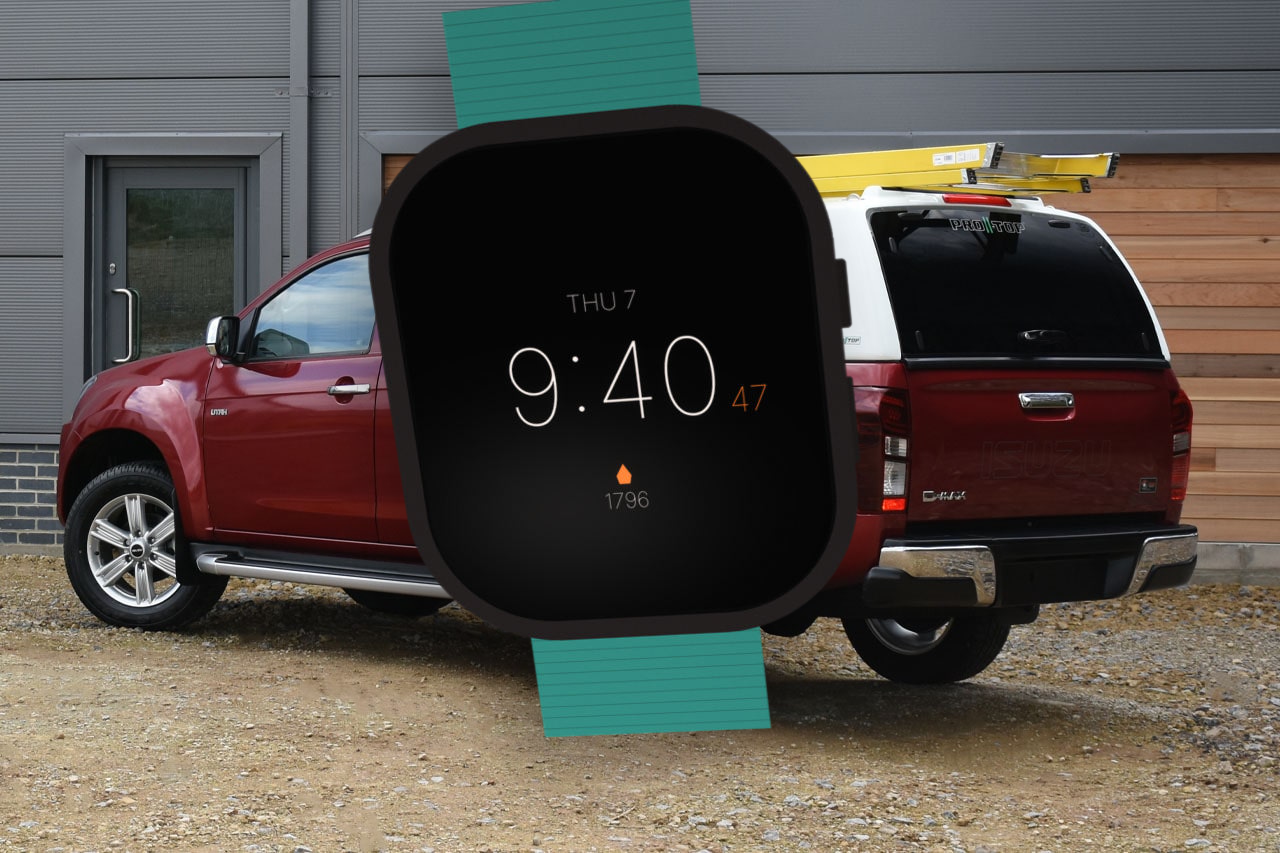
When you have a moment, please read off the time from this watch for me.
9:40:47
